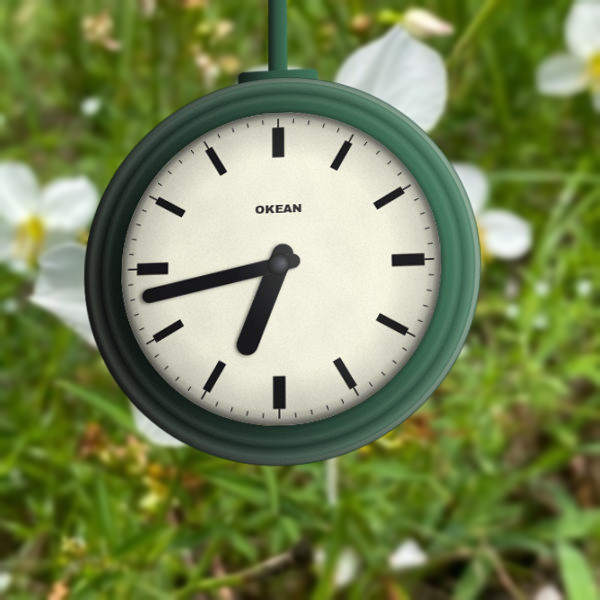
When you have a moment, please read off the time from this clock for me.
6:43
